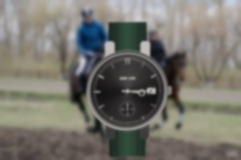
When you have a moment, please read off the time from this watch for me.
3:15
